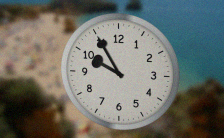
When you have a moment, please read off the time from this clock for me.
9:55
